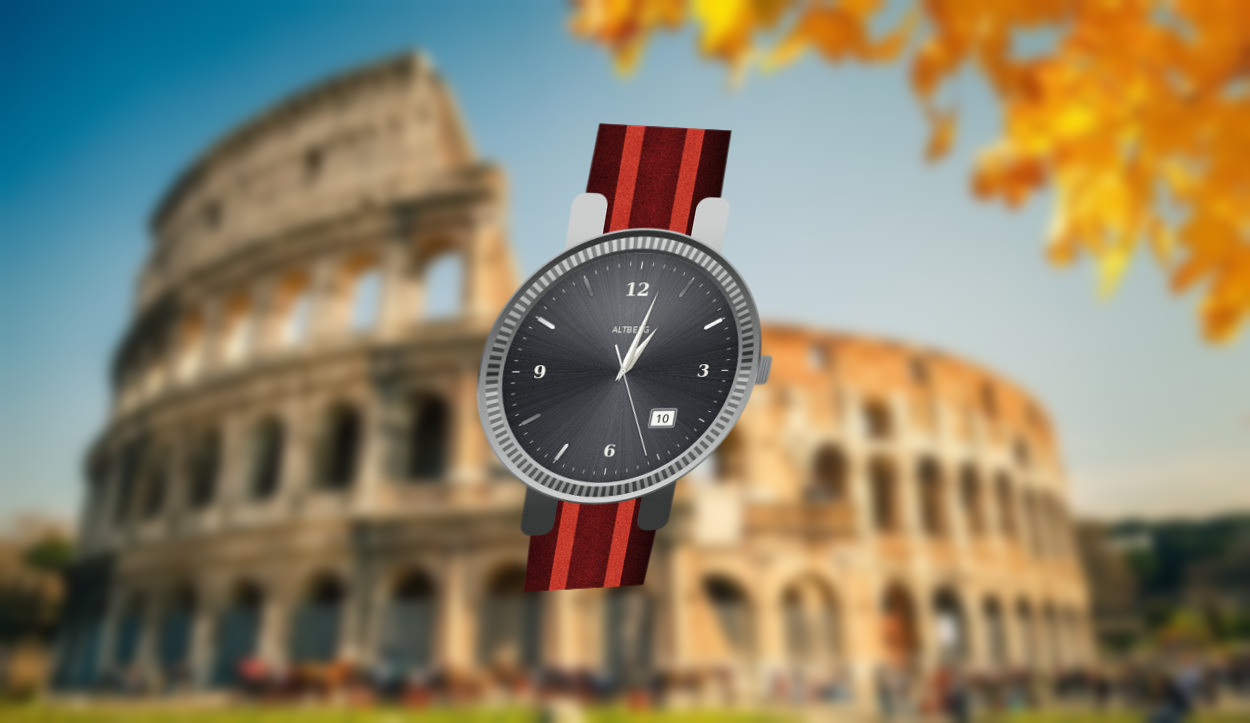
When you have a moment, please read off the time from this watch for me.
1:02:26
